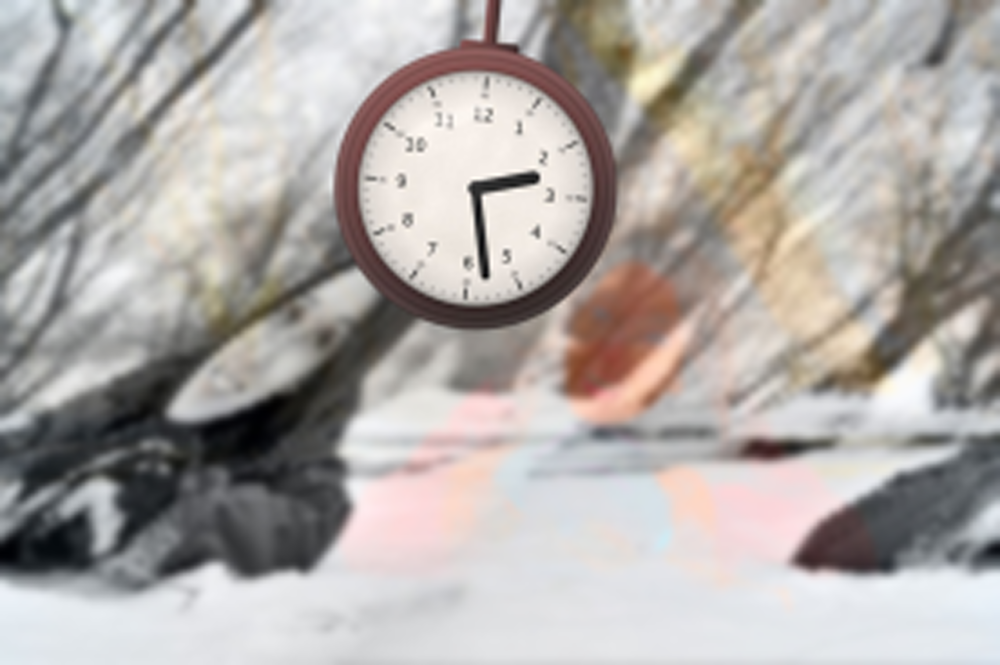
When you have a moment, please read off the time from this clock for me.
2:28
